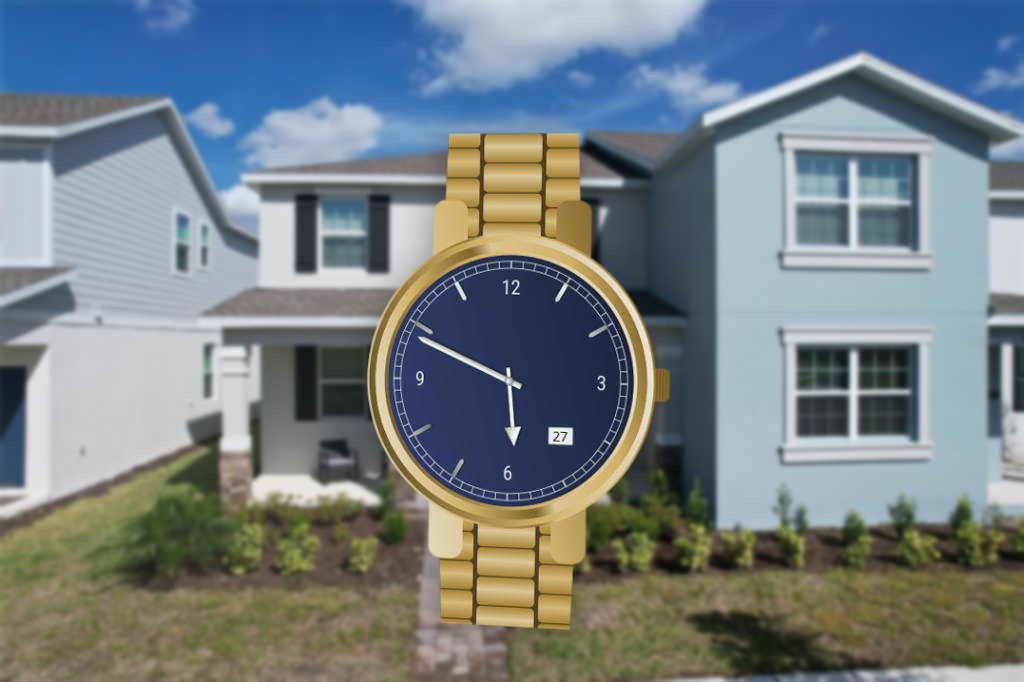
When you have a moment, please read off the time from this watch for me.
5:49
